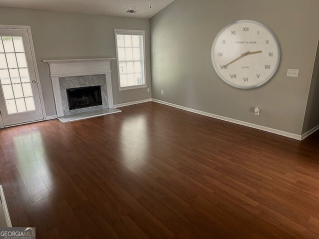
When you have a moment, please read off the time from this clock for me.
2:40
